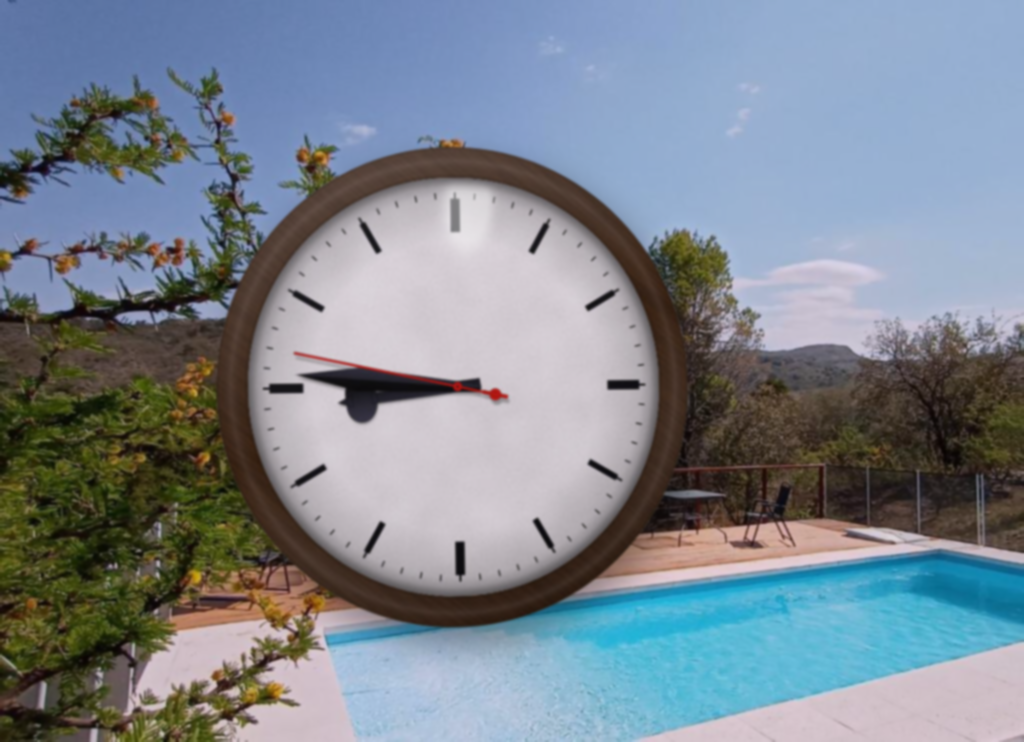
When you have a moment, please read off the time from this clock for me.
8:45:47
